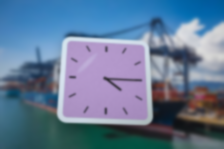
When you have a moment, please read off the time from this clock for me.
4:15
